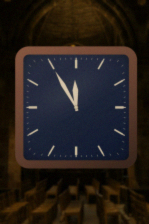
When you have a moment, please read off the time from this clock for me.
11:55
